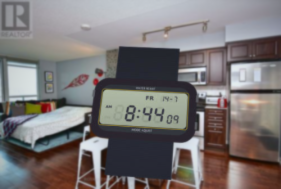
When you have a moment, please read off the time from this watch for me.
8:44:09
